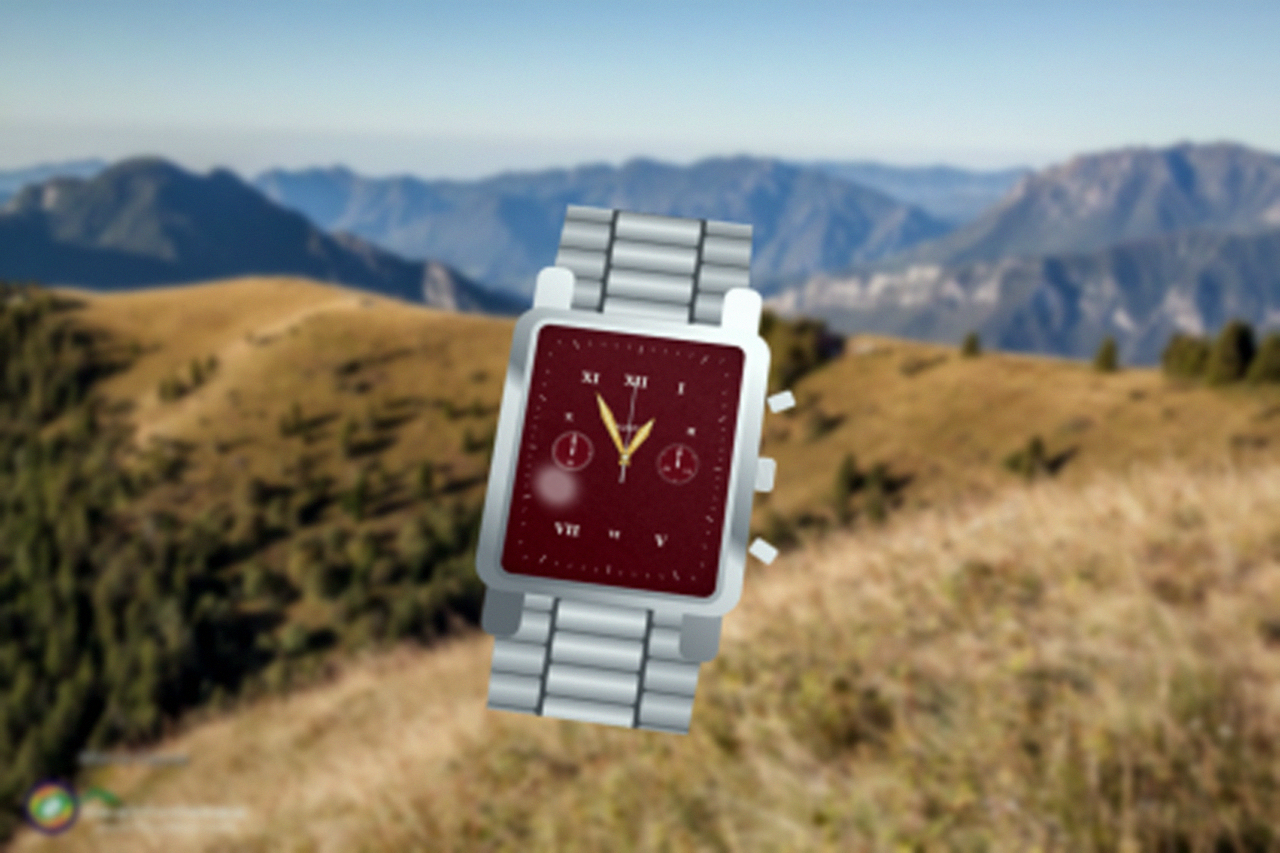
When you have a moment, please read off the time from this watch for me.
12:55
